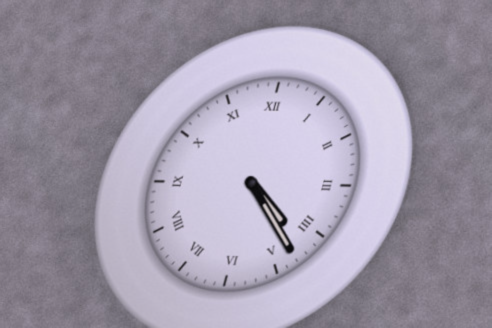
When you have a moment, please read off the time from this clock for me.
4:23
